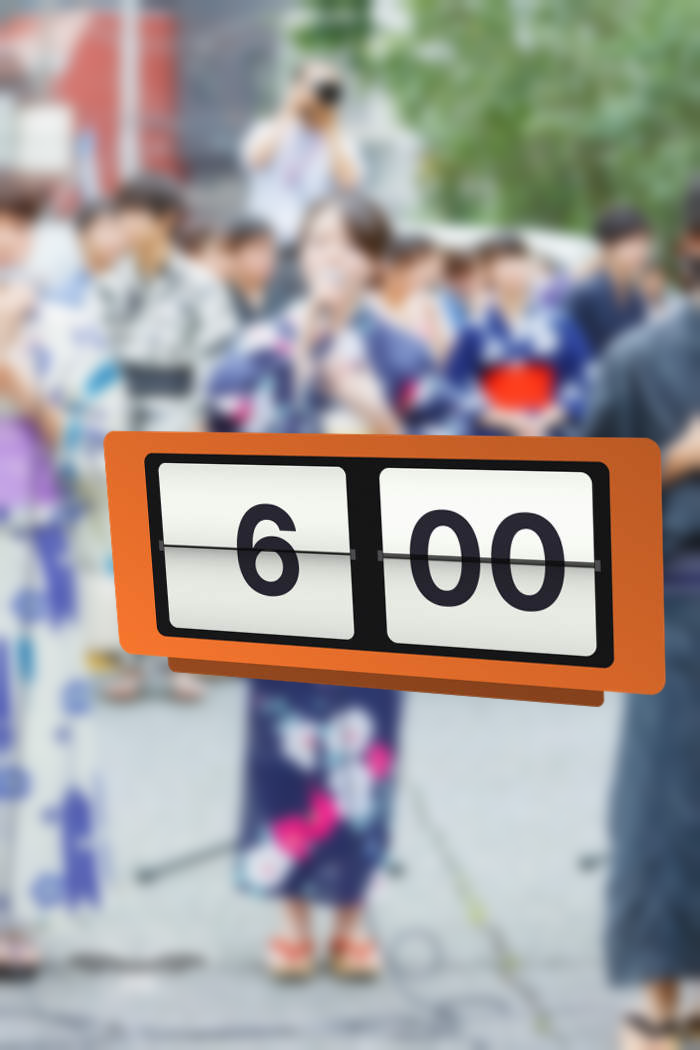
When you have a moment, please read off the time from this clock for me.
6:00
